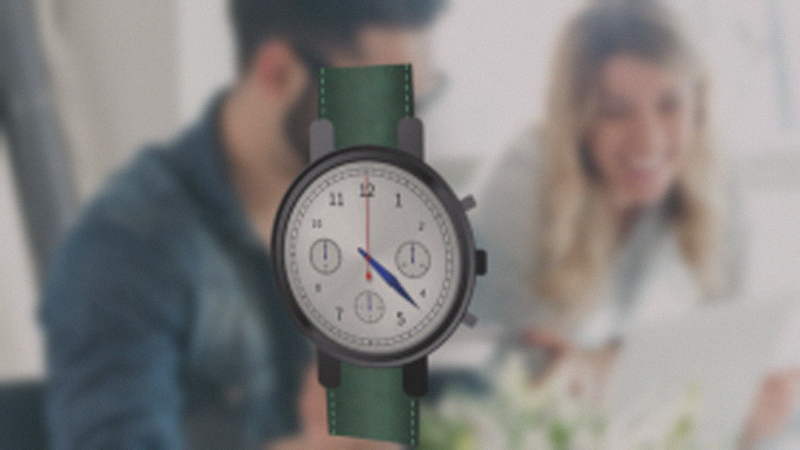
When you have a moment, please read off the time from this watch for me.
4:22
